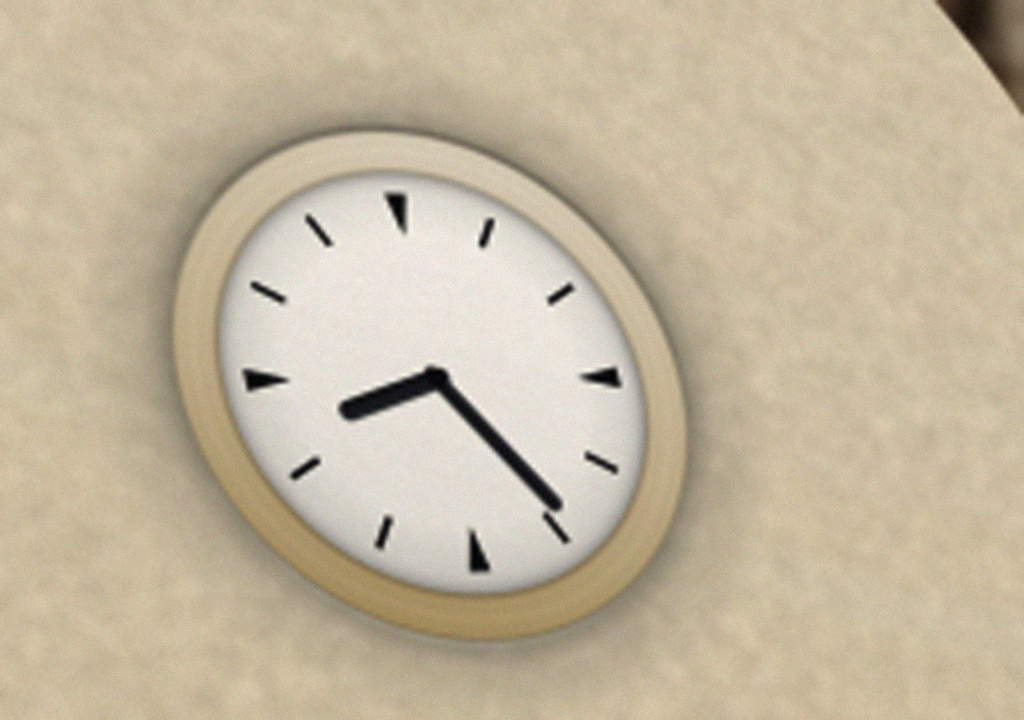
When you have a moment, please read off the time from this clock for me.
8:24
